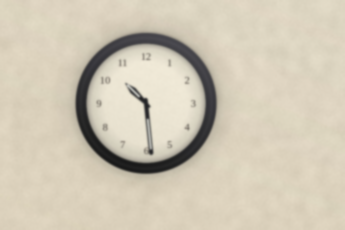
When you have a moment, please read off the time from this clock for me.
10:29
